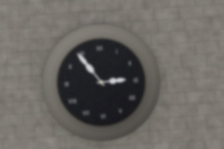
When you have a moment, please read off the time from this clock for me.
2:54
